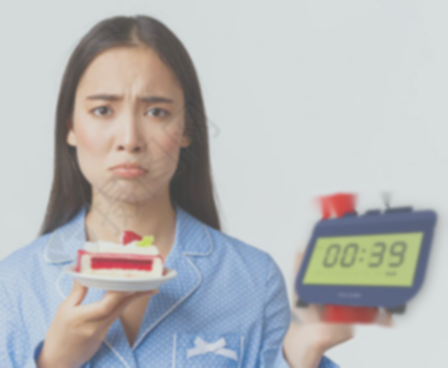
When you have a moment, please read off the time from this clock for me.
0:39
